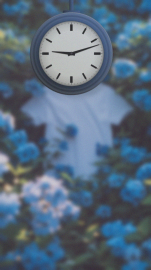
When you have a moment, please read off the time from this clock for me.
9:12
